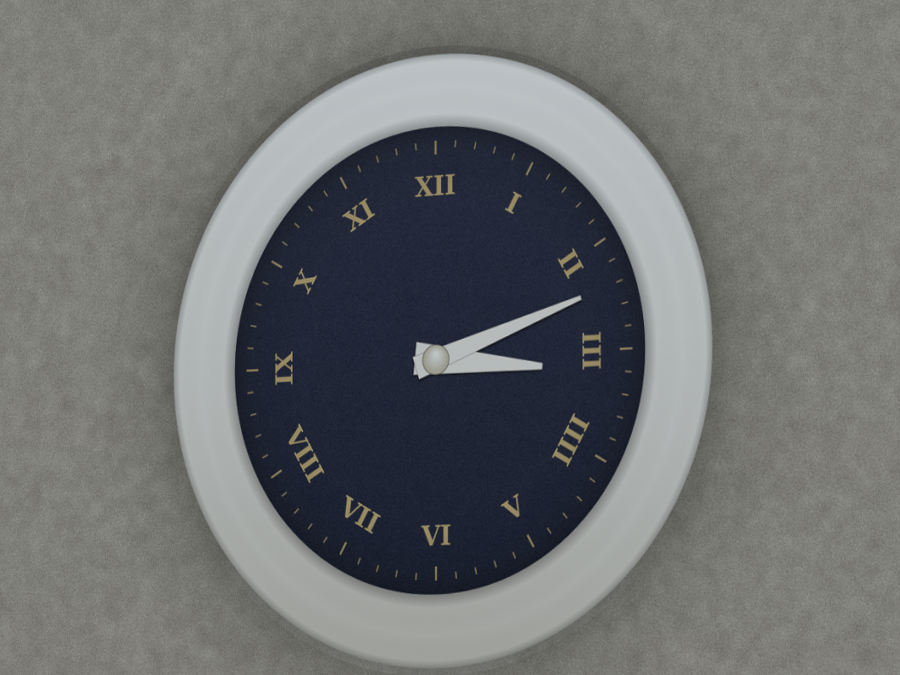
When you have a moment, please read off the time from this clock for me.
3:12
